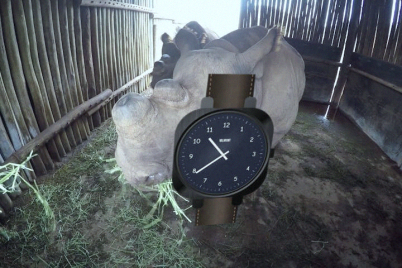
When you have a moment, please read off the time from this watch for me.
10:39
